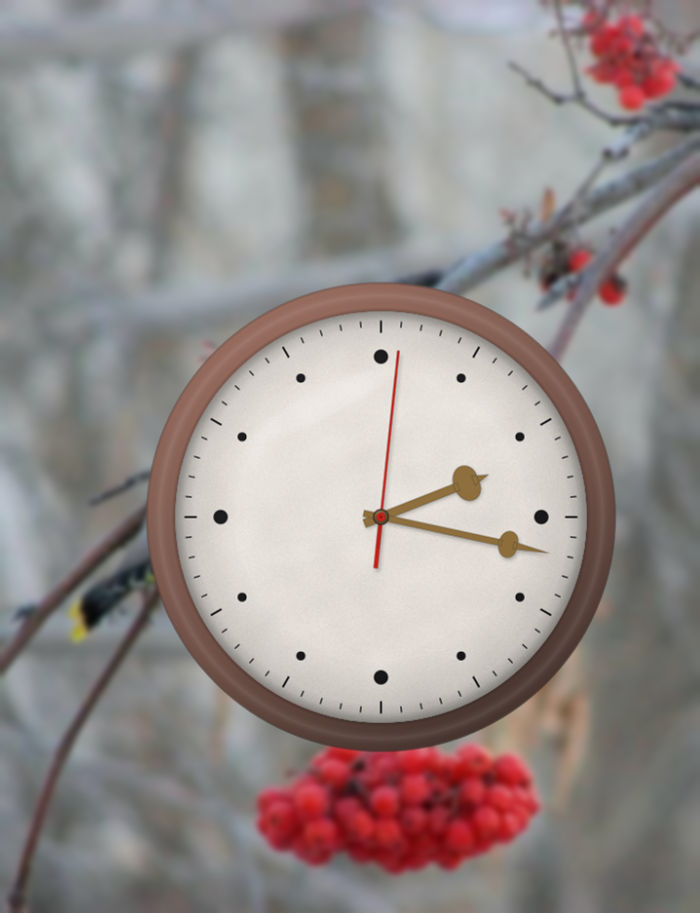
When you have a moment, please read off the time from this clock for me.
2:17:01
